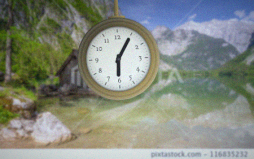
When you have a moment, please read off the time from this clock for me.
6:05
